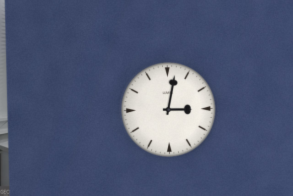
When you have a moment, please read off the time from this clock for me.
3:02
